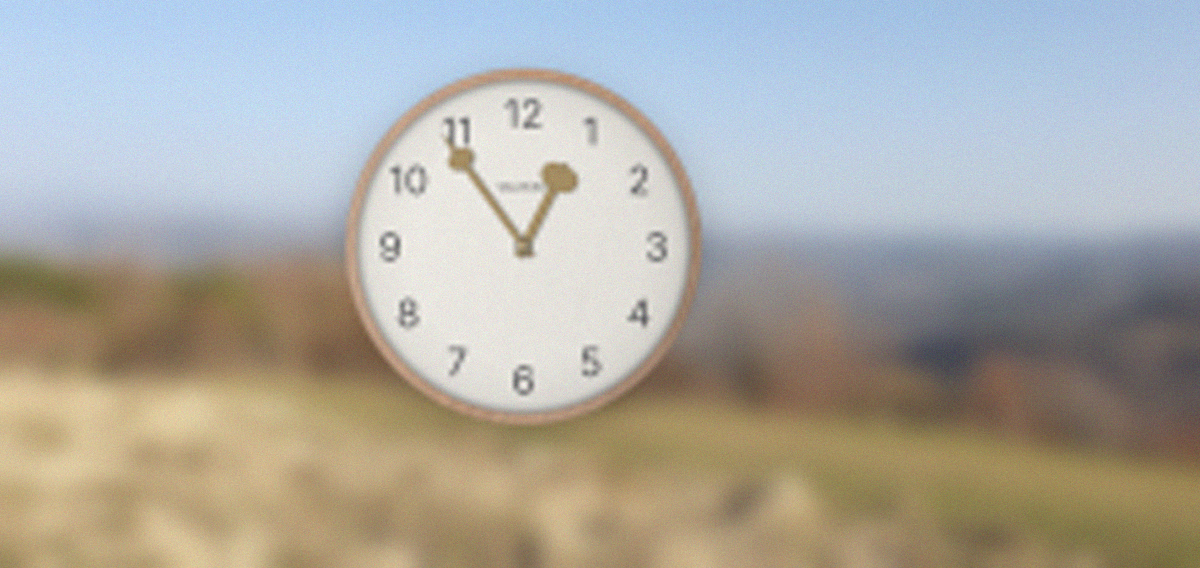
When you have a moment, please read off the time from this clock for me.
12:54
